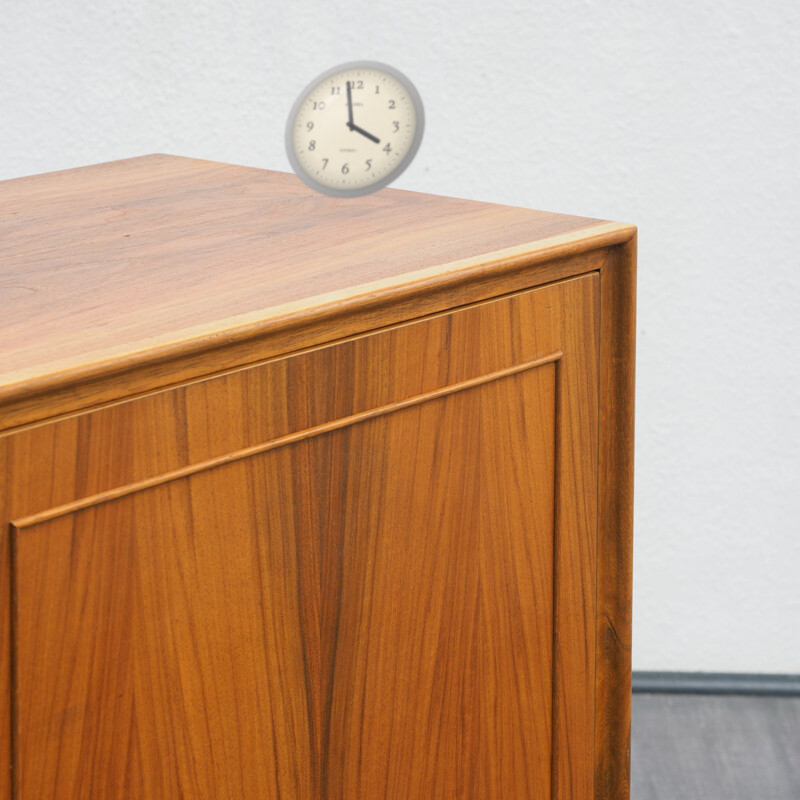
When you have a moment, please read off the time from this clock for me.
3:58
